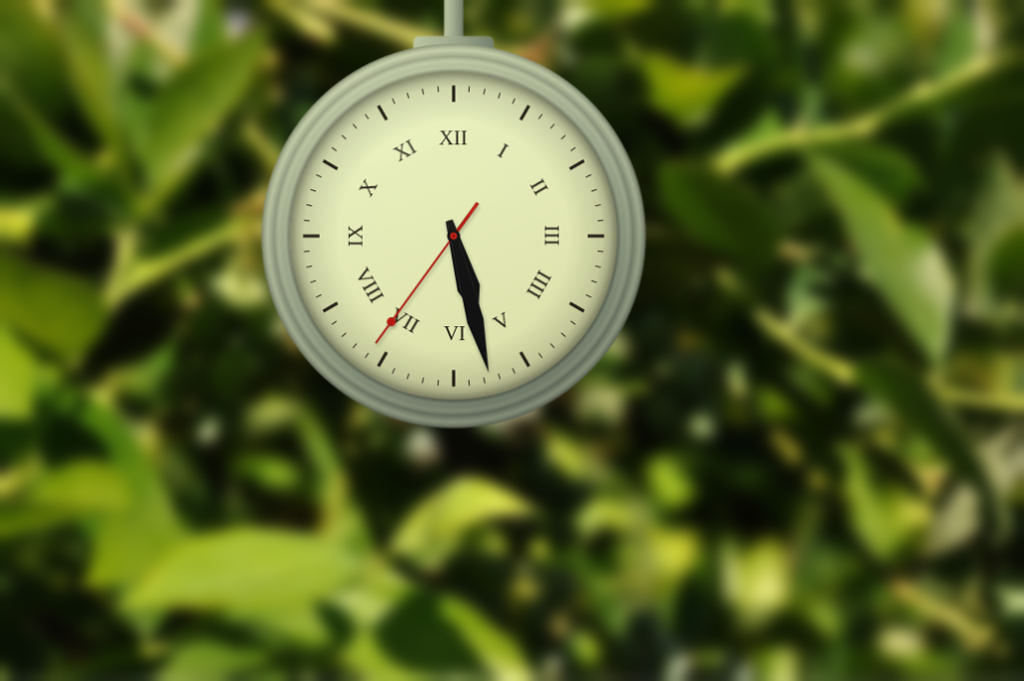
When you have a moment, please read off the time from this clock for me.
5:27:36
